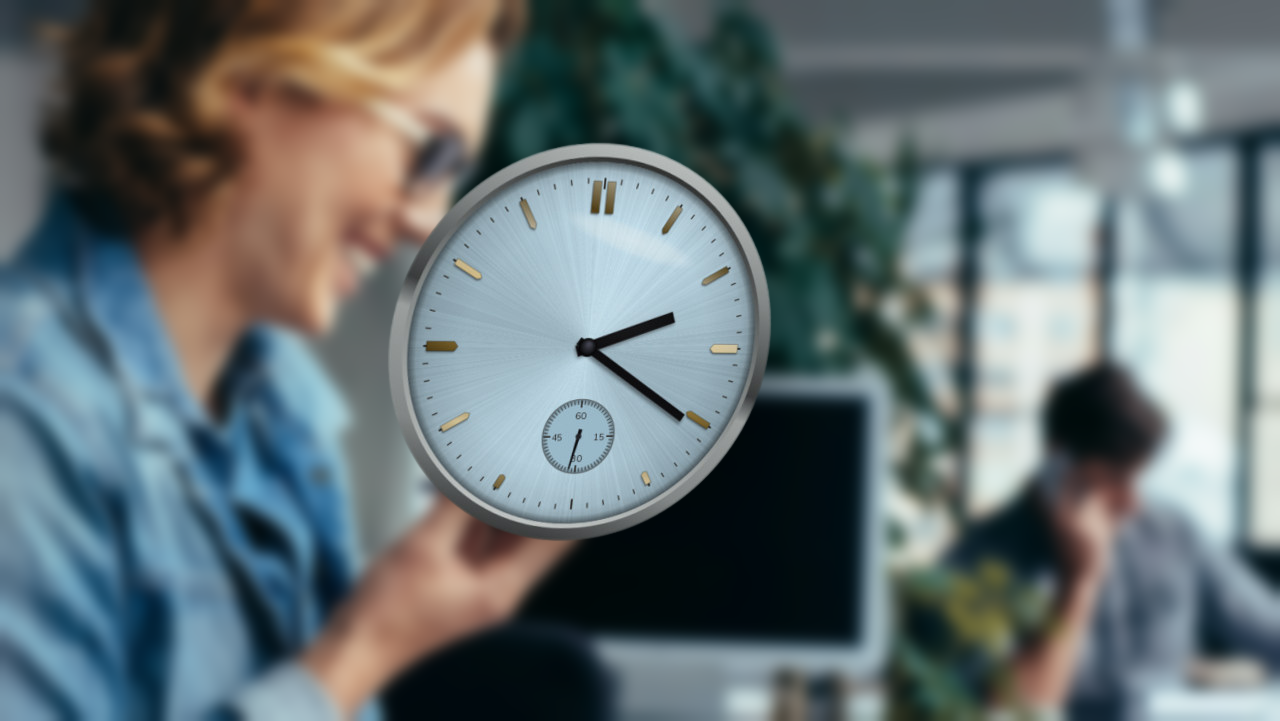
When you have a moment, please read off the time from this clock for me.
2:20:32
